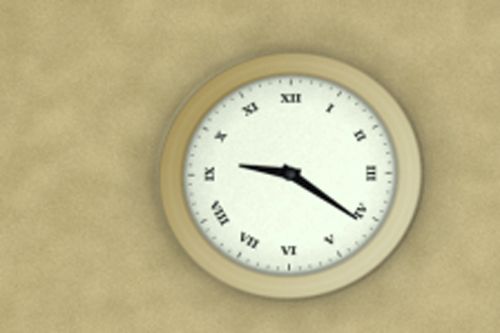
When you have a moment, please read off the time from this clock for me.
9:21
